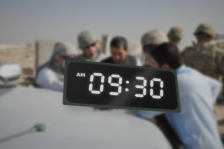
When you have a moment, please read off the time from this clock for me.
9:30
